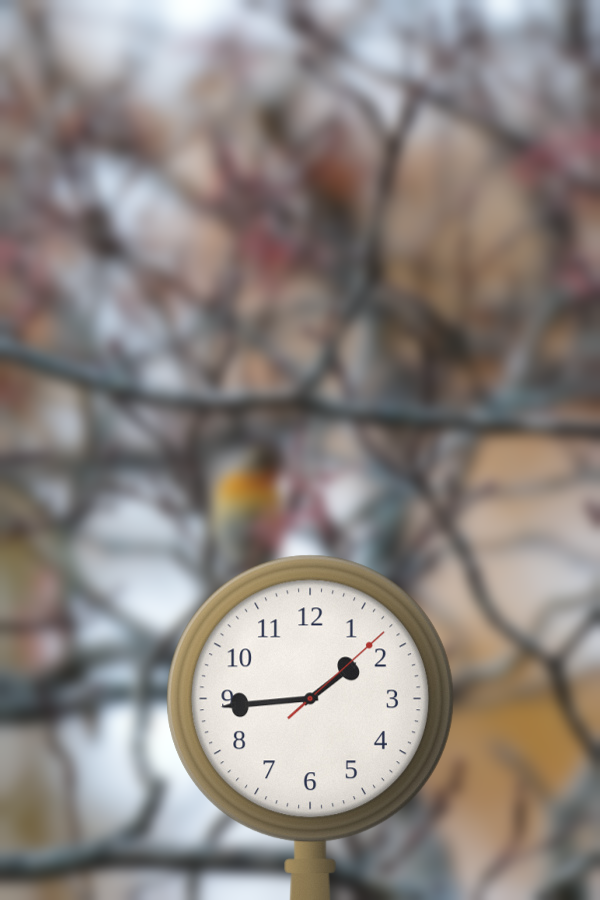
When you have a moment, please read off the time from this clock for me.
1:44:08
